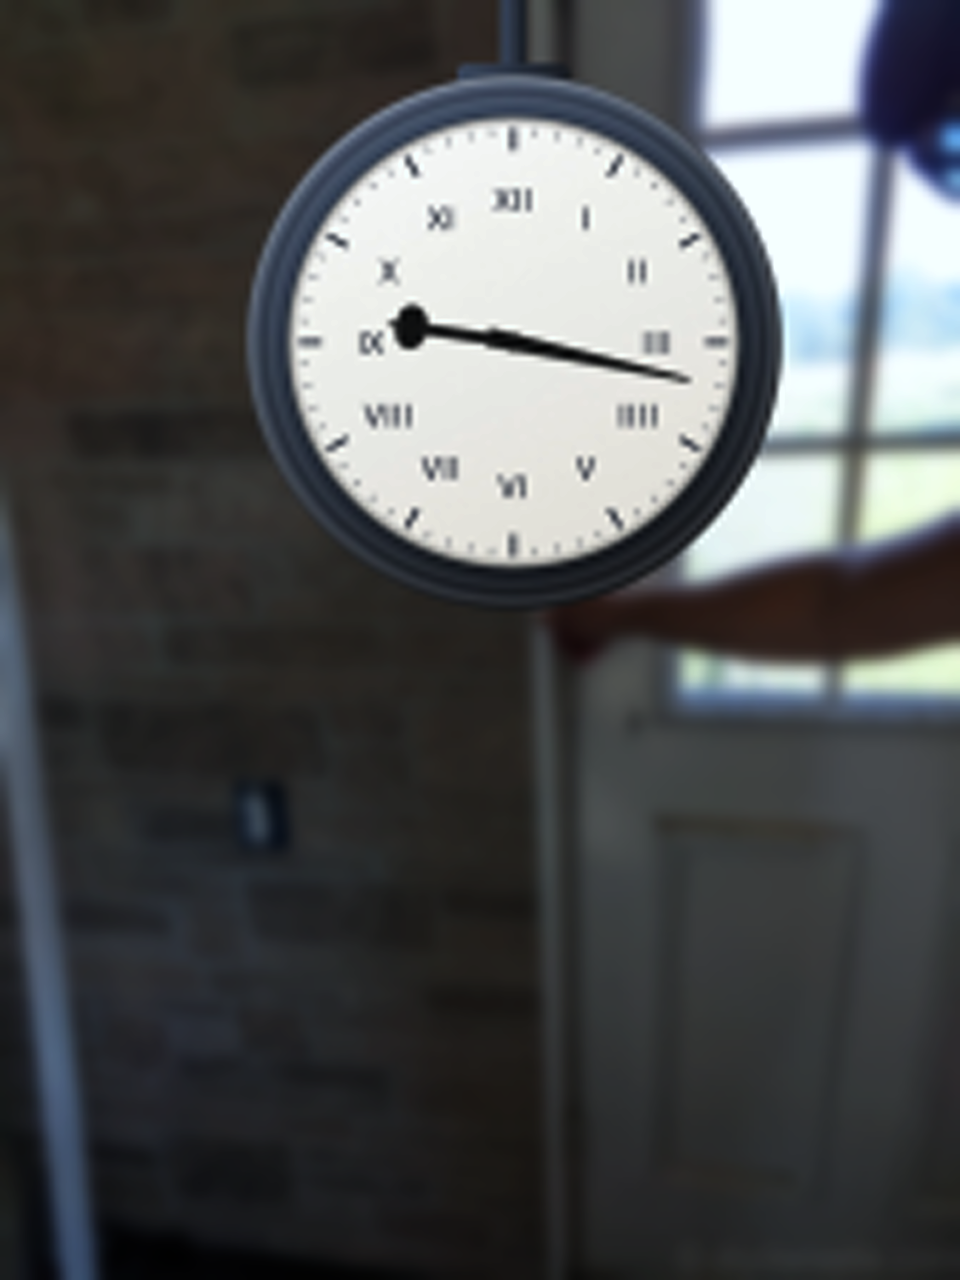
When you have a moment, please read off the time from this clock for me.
9:17
